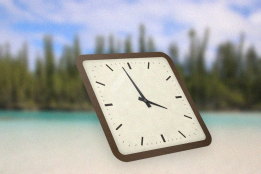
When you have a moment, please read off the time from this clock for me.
3:58
